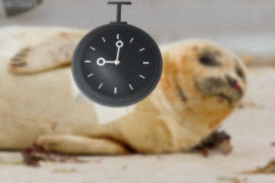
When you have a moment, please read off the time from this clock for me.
9:01
